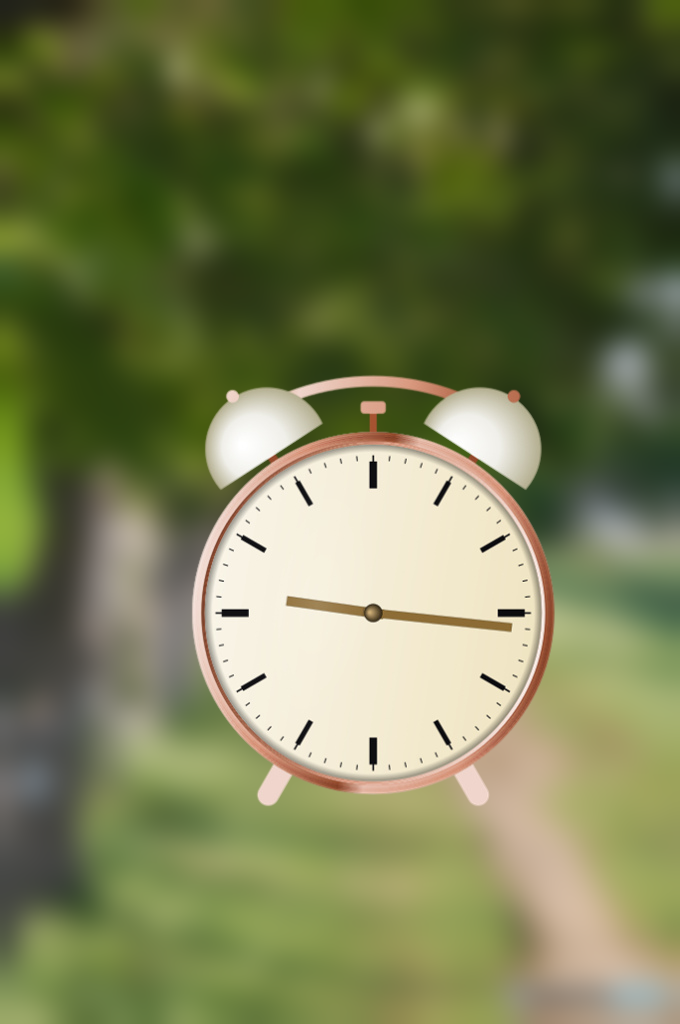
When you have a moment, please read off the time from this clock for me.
9:16
